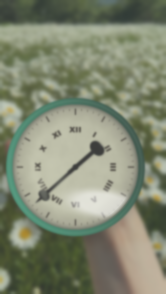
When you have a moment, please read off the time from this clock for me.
1:38
